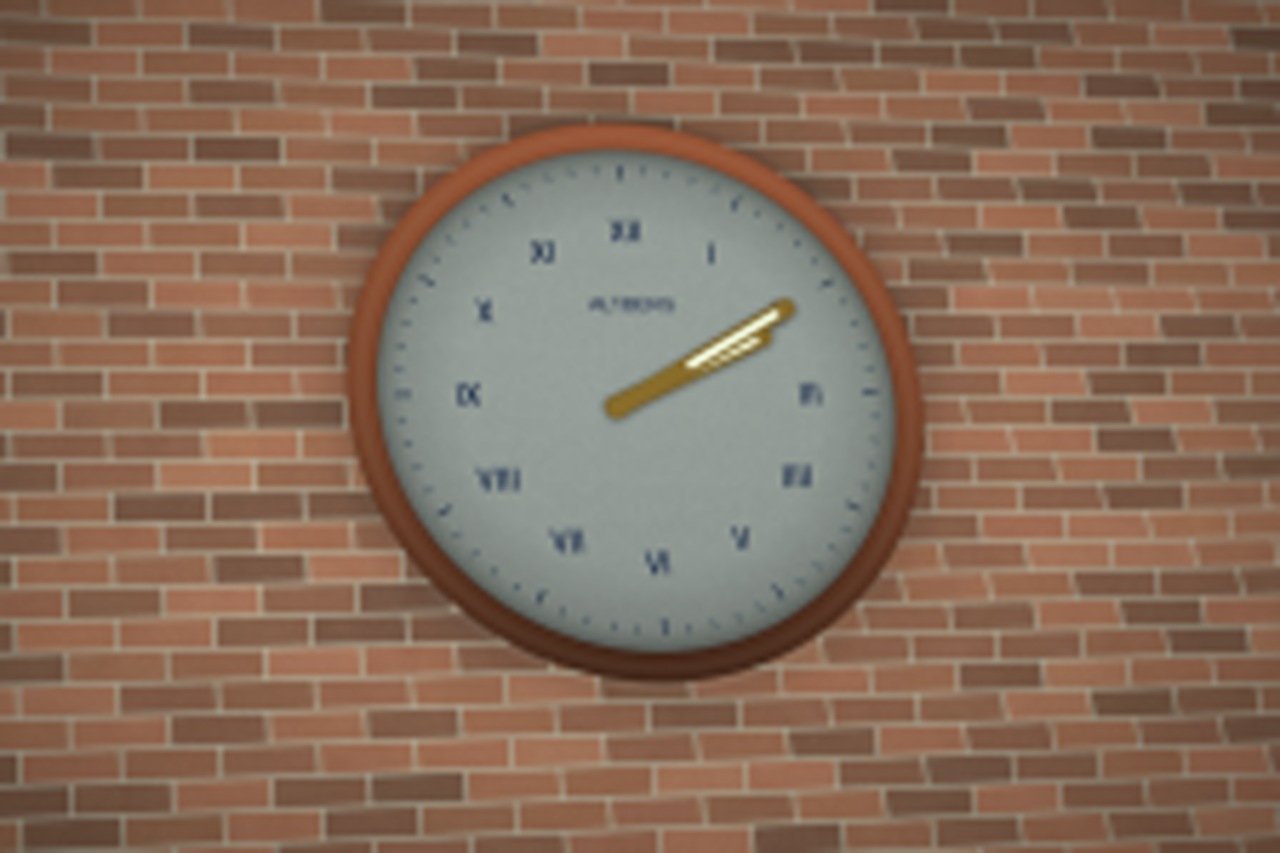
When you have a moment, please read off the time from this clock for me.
2:10
